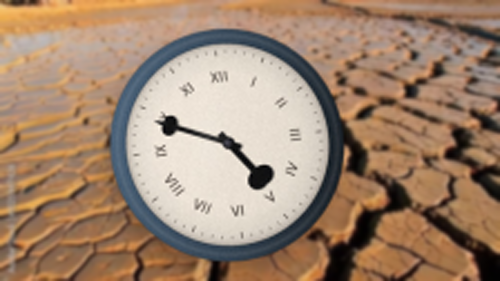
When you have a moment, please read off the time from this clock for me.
4:49
